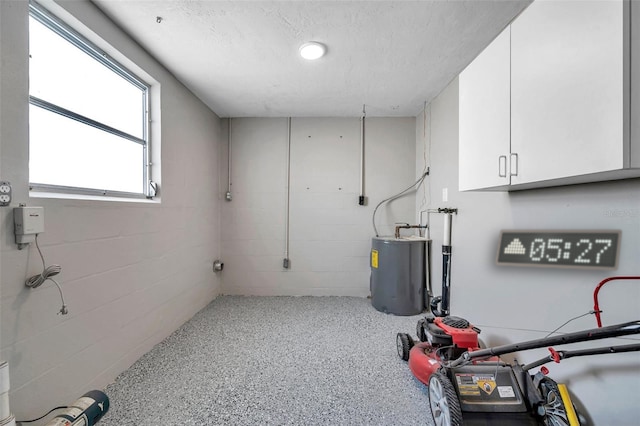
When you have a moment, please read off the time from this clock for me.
5:27
